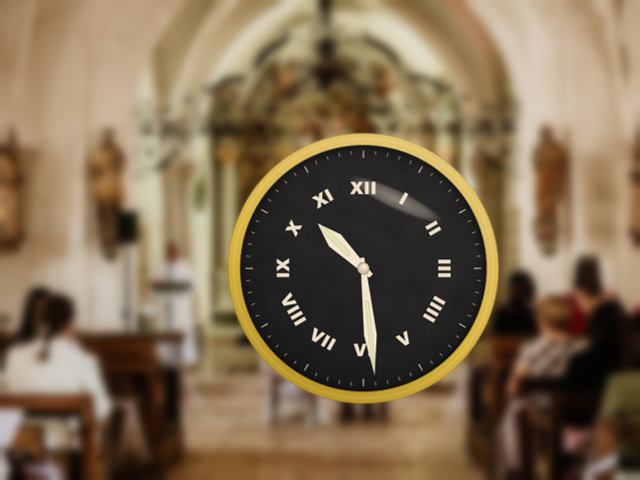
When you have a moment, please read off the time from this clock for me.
10:29
